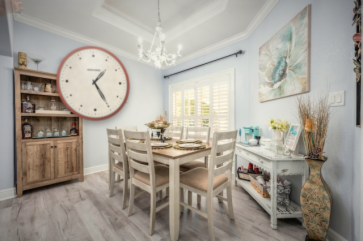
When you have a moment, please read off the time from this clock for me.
1:25
